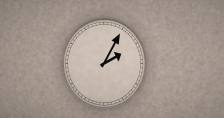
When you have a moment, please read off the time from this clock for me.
2:05
